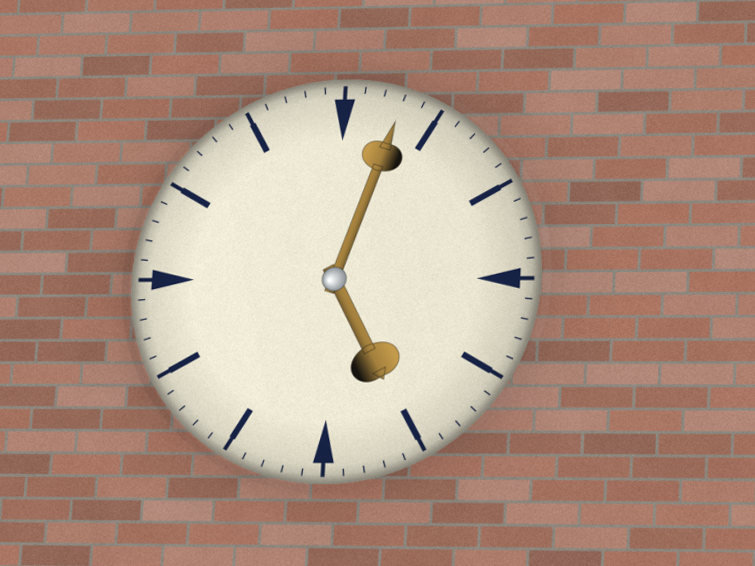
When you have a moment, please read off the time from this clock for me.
5:03
